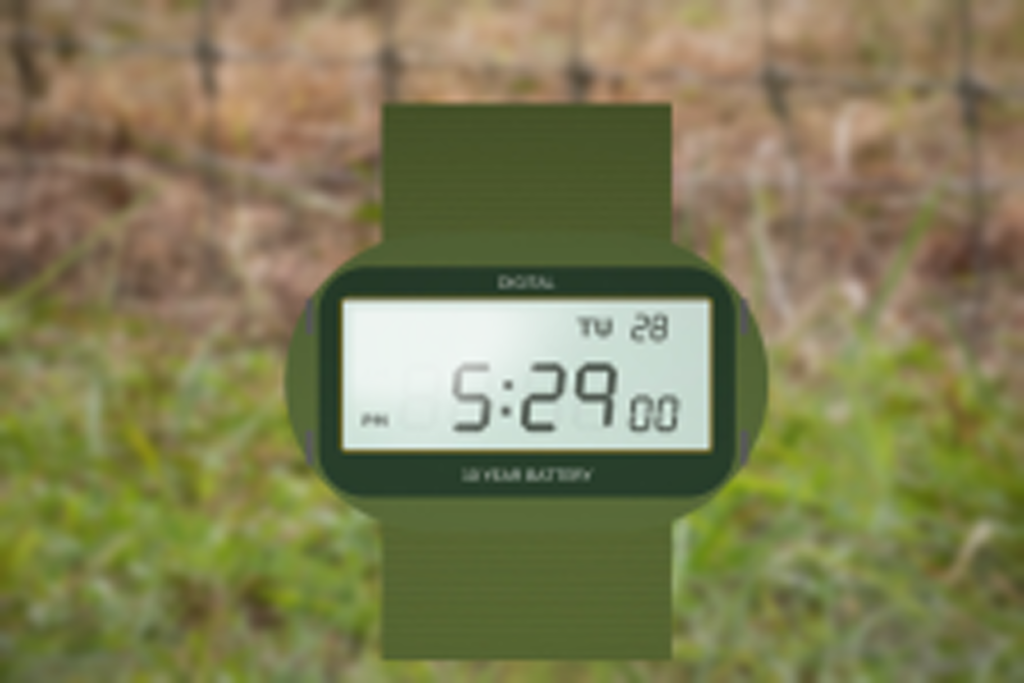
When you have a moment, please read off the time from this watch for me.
5:29:00
